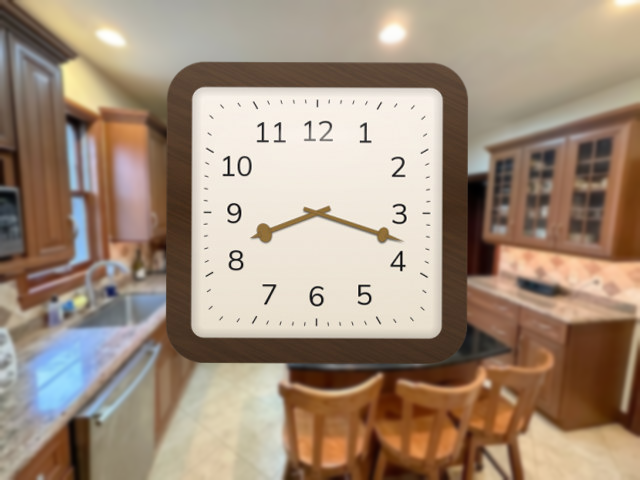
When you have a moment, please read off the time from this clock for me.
8:18
